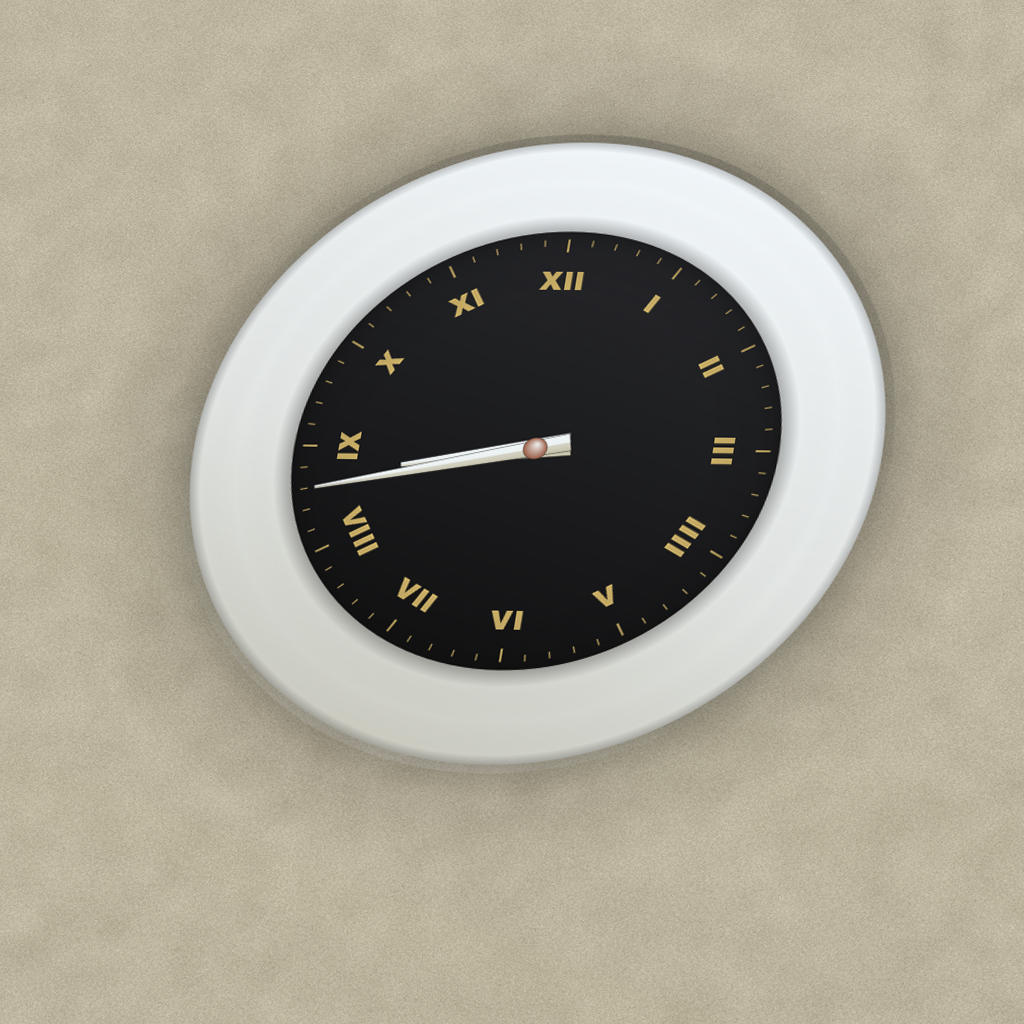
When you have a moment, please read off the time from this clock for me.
8:43
